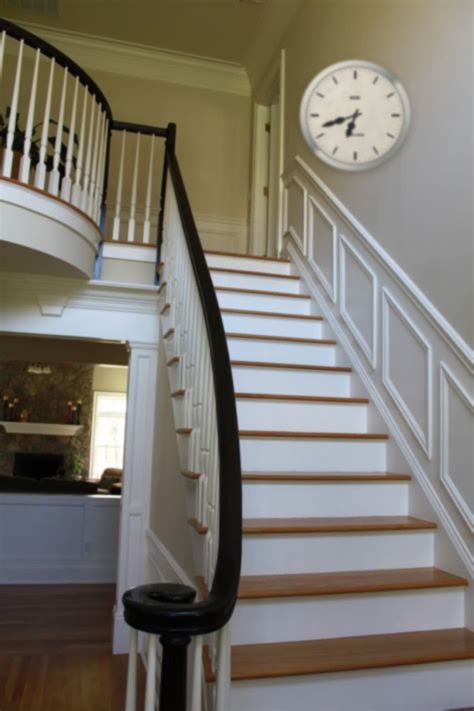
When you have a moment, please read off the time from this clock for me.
6:42
